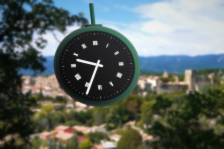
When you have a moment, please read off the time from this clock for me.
9:34
